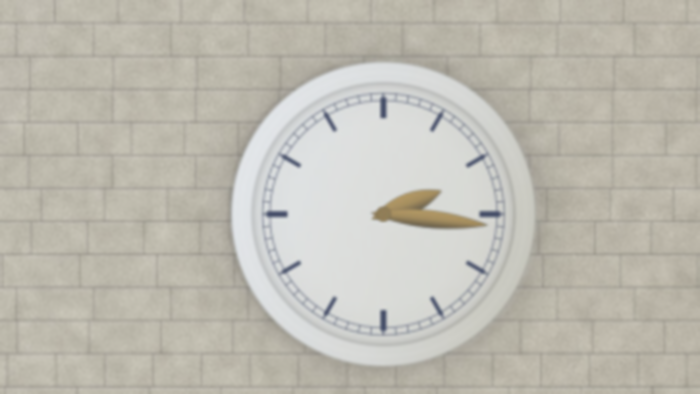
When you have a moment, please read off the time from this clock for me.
2:16
